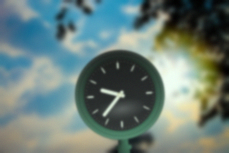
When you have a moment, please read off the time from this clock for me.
9:37
